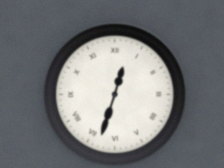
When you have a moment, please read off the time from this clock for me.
12:33
